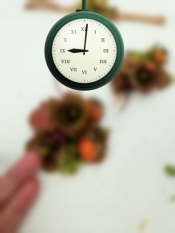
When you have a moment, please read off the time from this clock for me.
9:01
